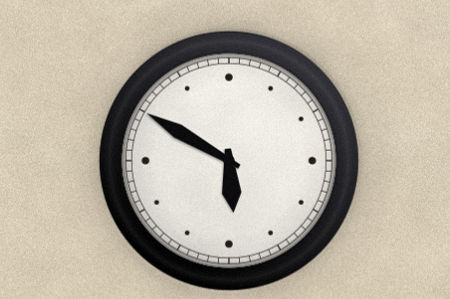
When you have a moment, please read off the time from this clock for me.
5:50
